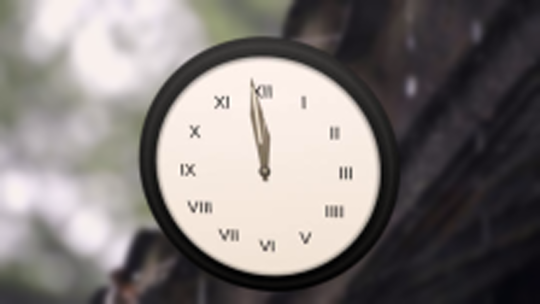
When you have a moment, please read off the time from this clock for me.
11:59
